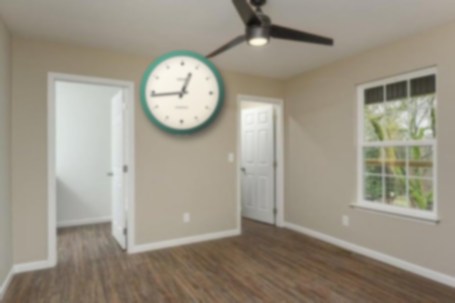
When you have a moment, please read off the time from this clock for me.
12:44
